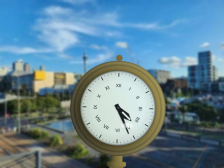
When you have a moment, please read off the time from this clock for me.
4:26
